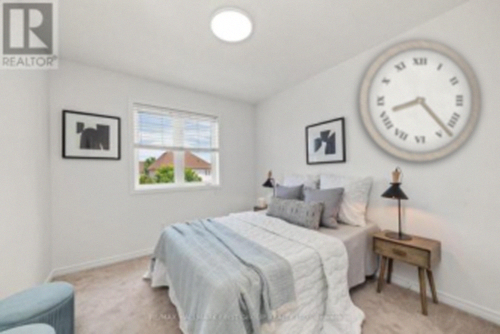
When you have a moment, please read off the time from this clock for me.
8:23
